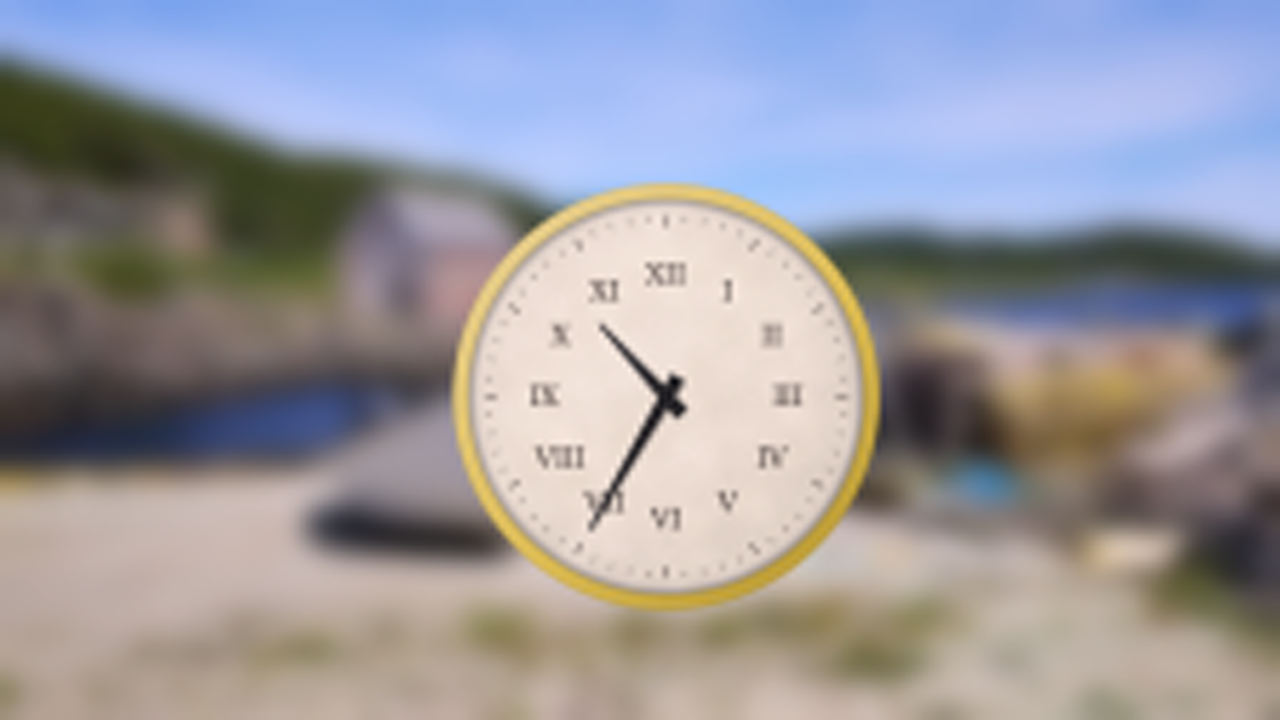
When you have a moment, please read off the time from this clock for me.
10:35
